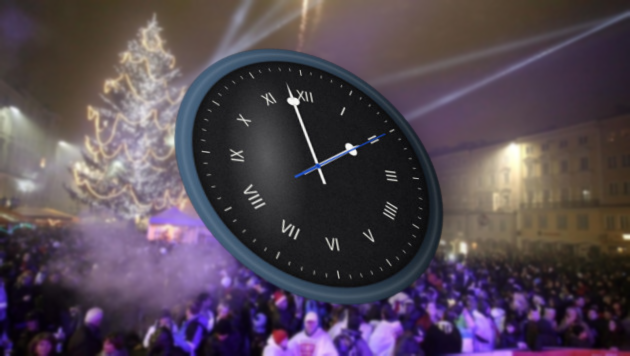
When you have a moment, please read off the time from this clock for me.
1:58:10
